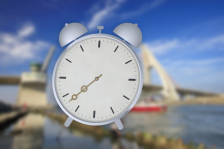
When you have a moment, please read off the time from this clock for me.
7:38
